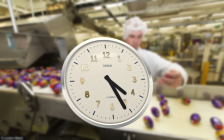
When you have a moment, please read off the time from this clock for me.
4:26
